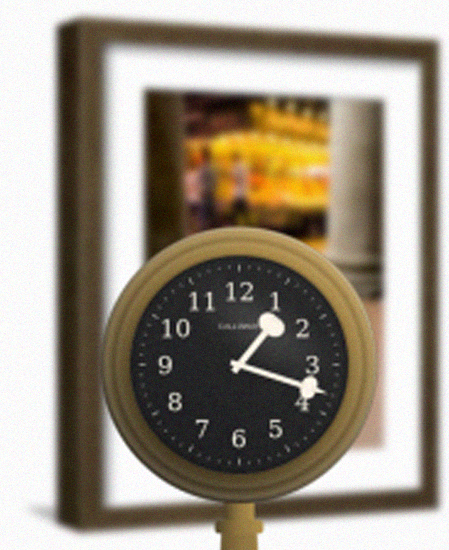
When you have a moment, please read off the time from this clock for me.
1:18
